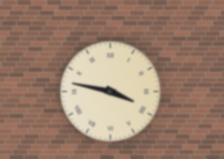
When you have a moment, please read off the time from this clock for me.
3:47
